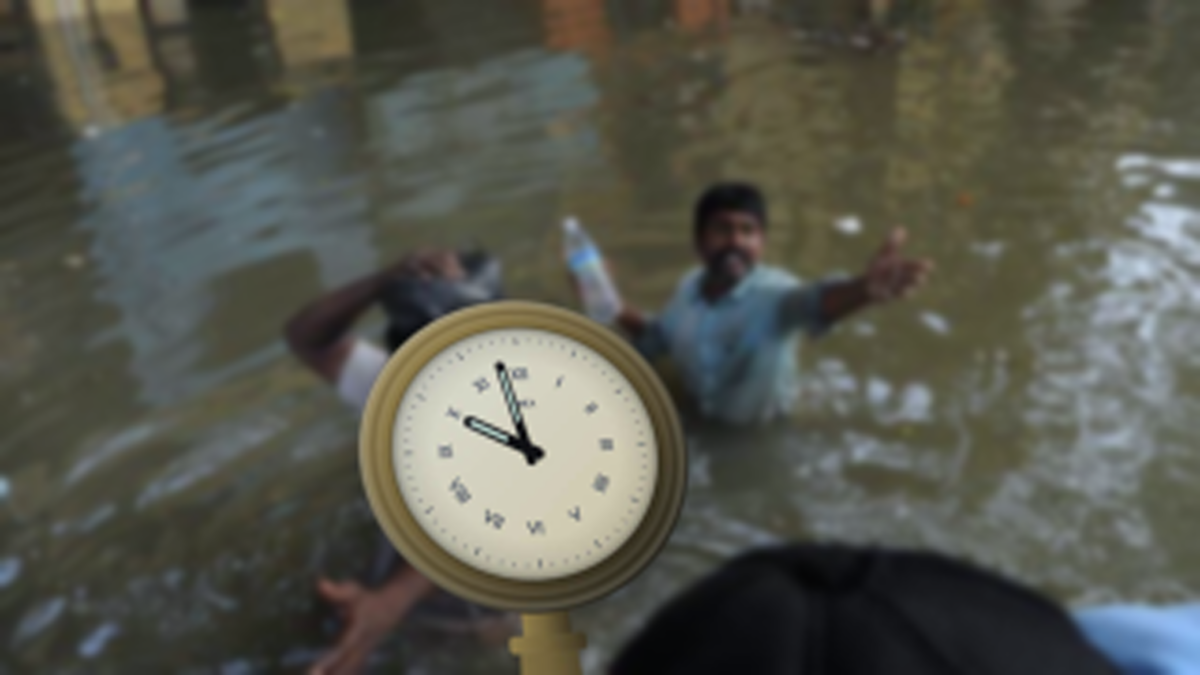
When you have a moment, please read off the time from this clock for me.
9:58
